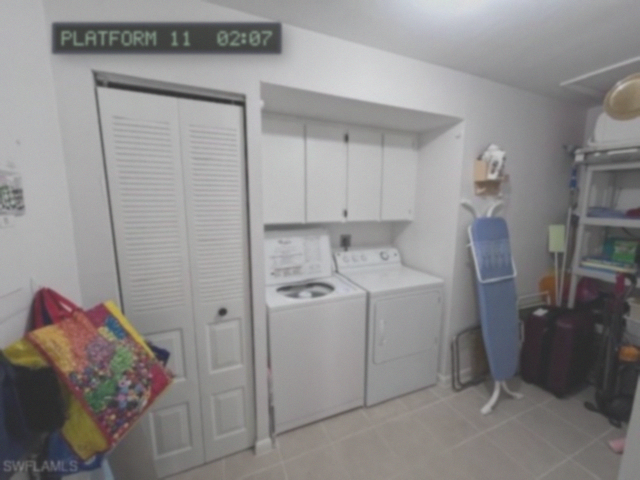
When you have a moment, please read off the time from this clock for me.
2:07
